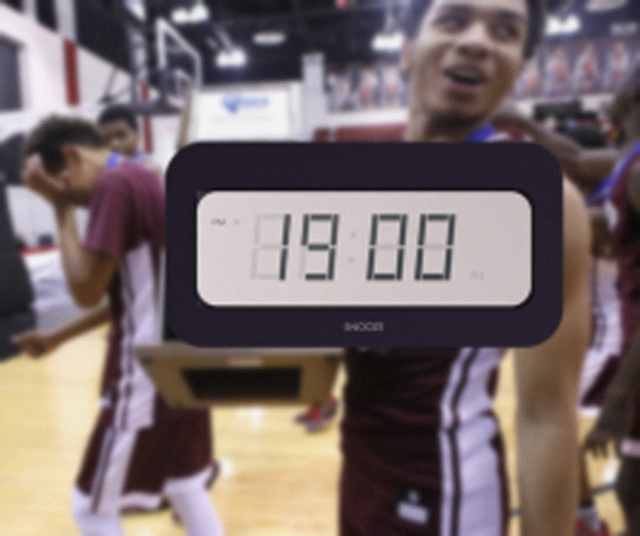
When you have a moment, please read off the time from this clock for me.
19:00
